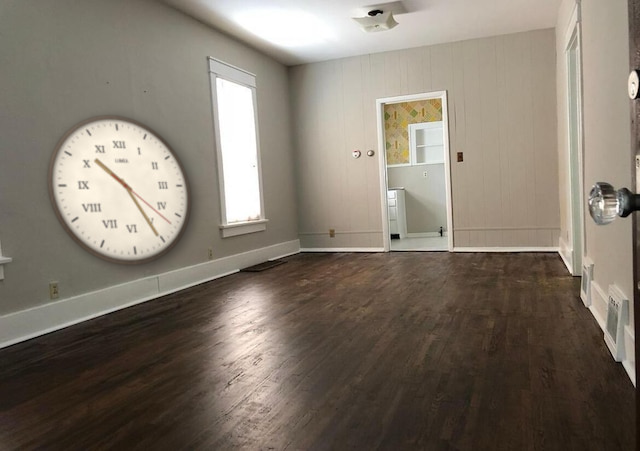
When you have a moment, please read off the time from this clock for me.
10:25:22
